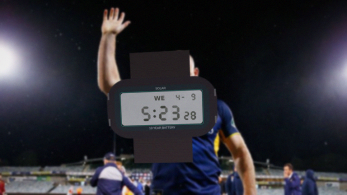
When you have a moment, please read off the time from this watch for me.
5:23:28
